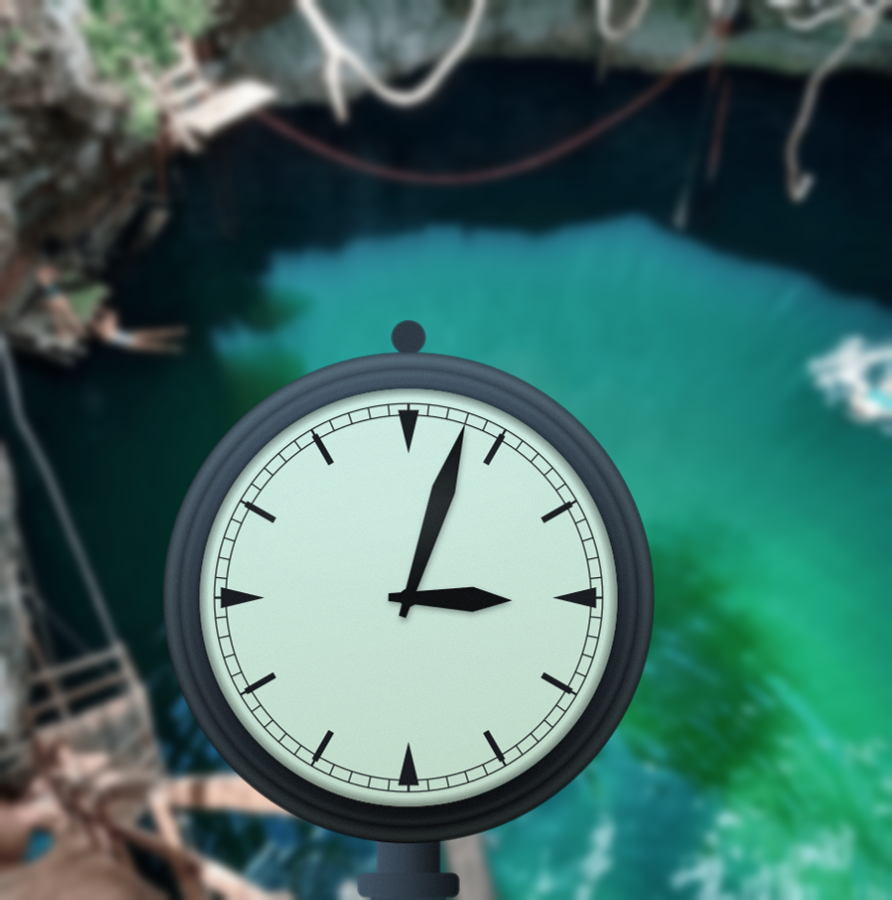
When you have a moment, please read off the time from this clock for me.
3:03
